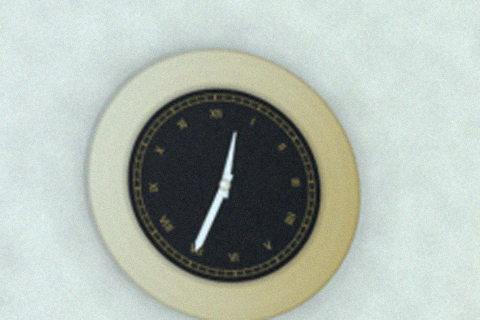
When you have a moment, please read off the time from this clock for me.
12:35
